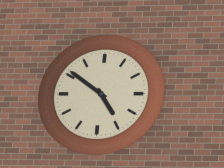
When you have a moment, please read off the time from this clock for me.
4:51
